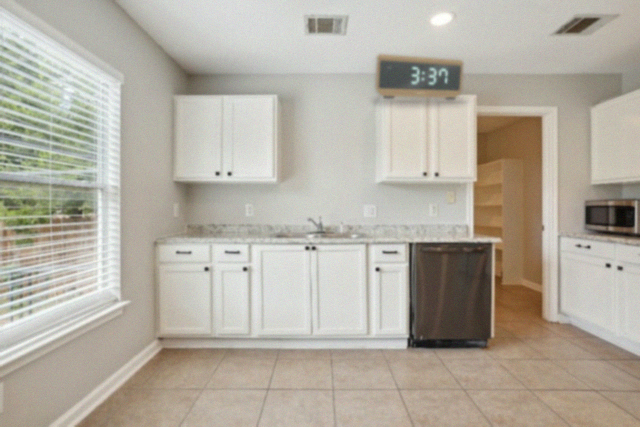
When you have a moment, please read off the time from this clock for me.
3:37
